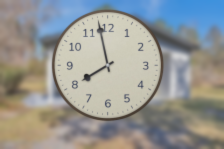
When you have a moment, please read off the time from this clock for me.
7:58
